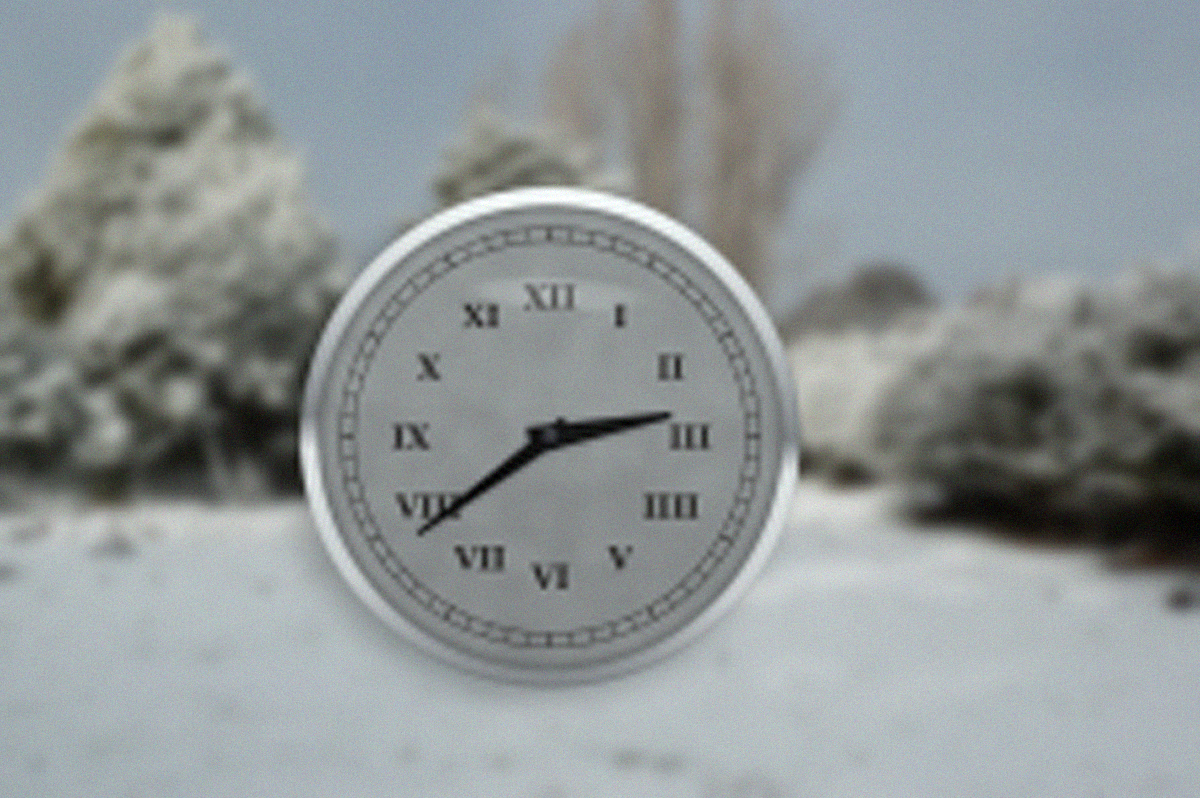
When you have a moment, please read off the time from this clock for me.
2:39
